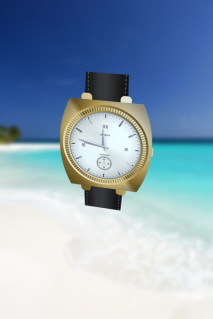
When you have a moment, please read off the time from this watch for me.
11:47
